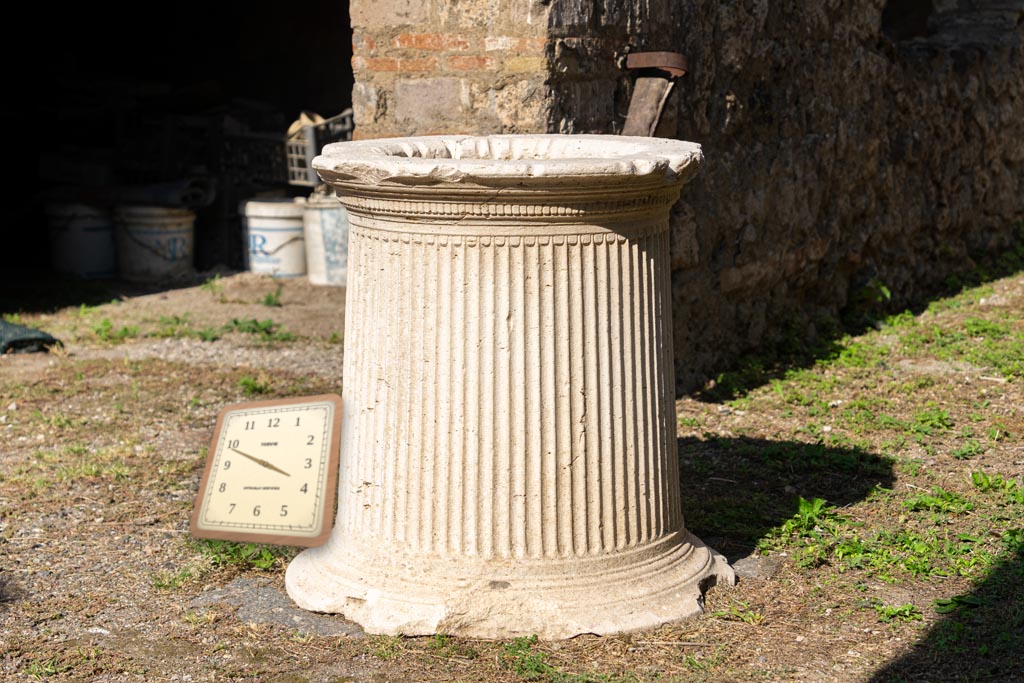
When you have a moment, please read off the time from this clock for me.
3:49
